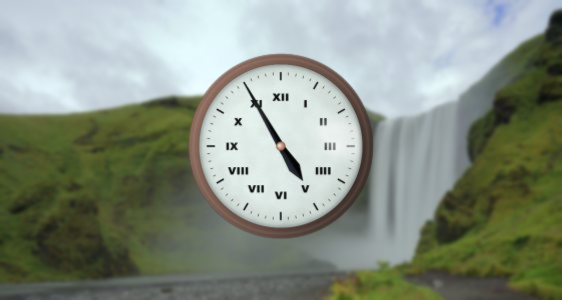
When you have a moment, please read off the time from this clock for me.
4:55
